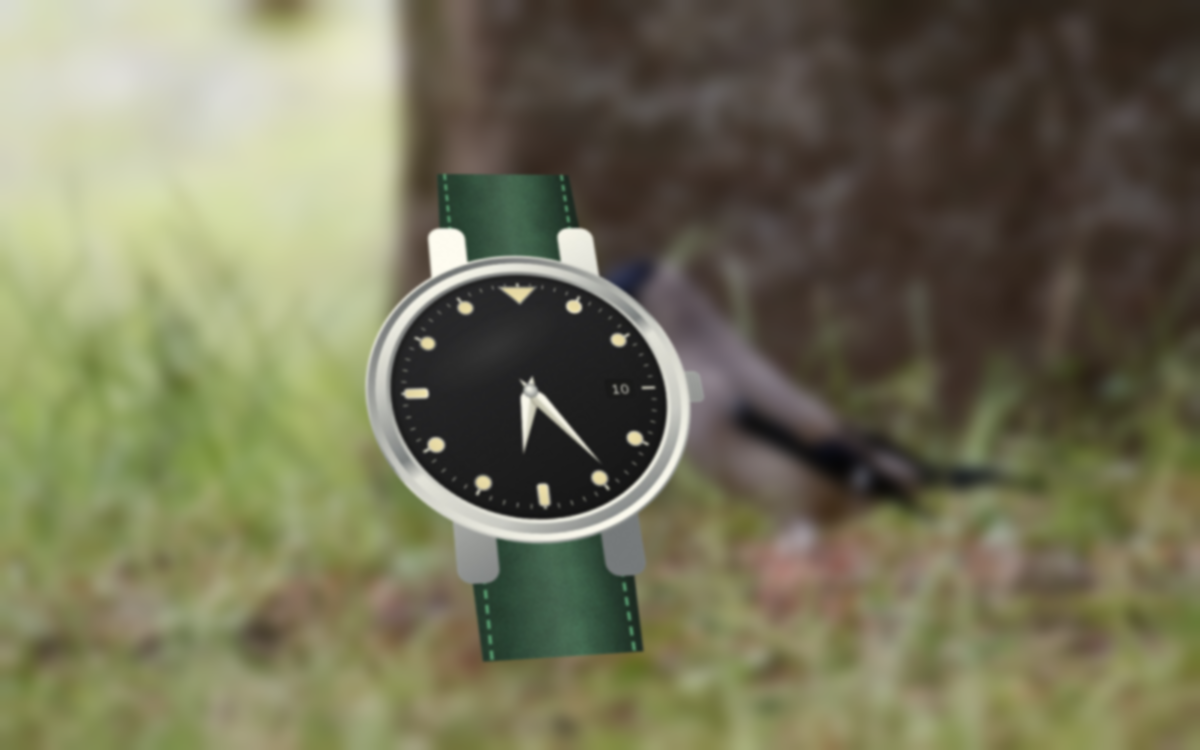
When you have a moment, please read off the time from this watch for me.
6:24
